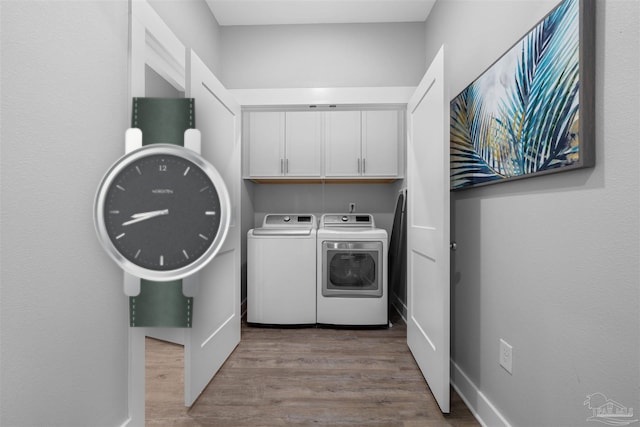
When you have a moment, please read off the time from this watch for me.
8:42
